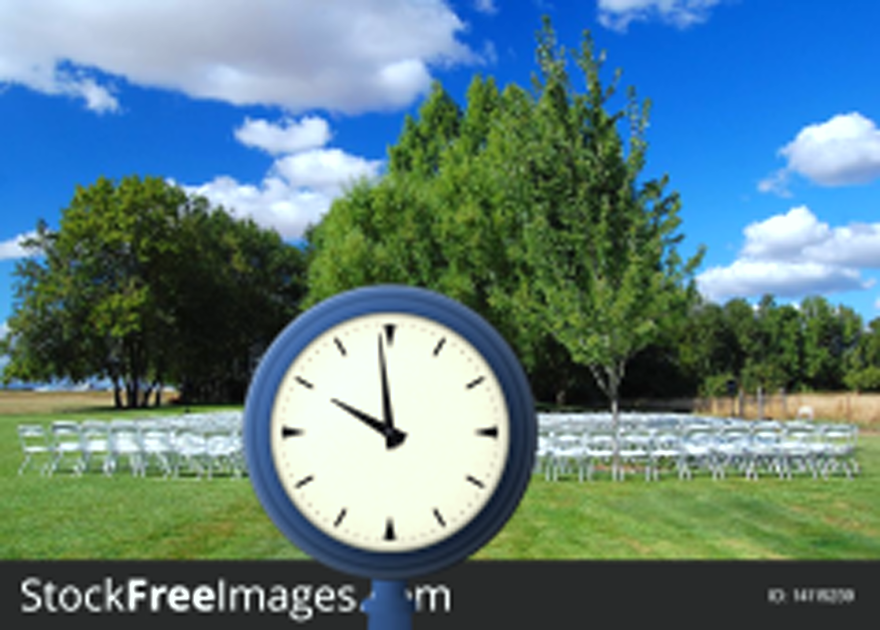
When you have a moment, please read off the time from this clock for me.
9:59
